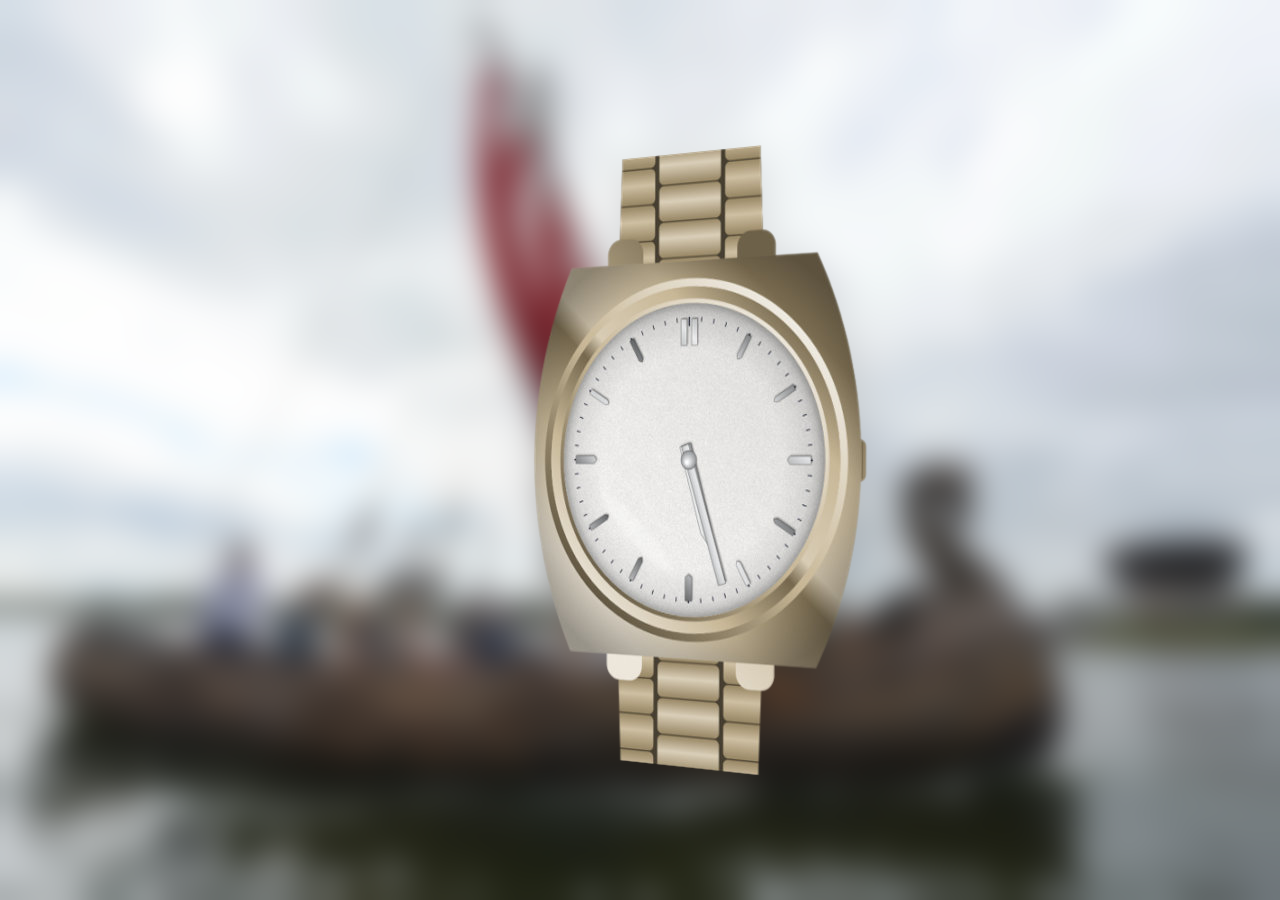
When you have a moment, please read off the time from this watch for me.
5:27
